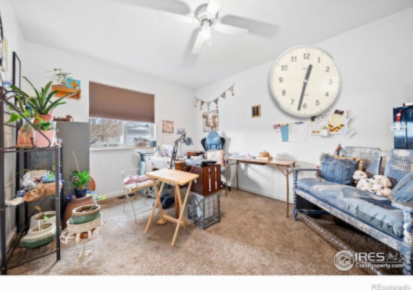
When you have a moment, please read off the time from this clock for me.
12:32
